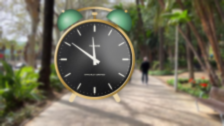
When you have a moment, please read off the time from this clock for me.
11:51
